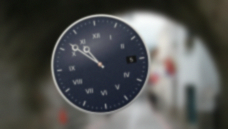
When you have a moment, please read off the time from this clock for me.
10:52
